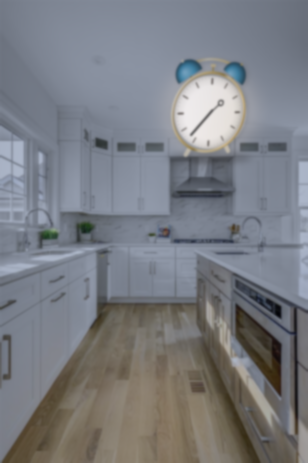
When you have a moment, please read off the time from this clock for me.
1:37
